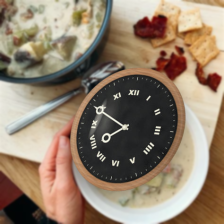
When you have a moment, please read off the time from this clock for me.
7:49
